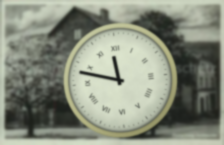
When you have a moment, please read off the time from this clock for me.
11:48
